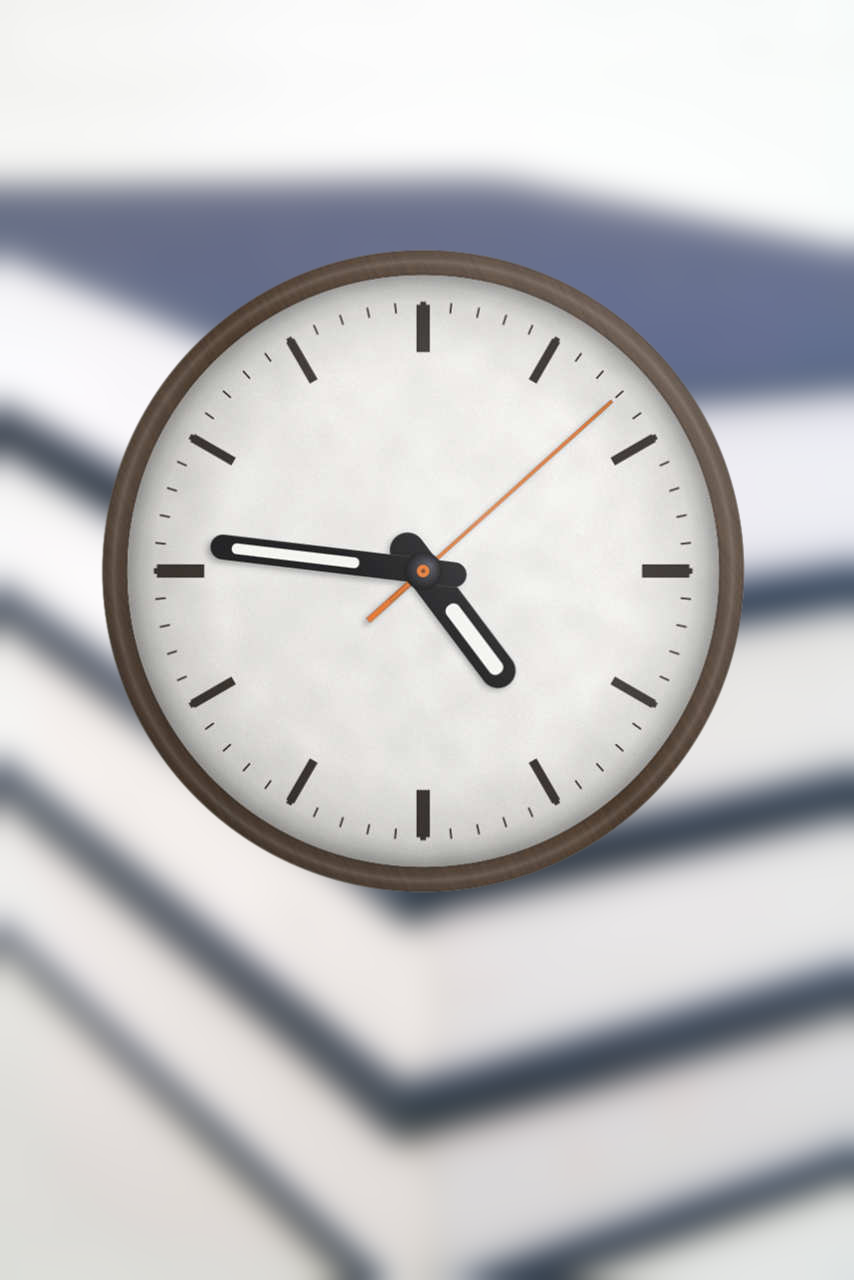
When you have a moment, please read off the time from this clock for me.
4:46:08
